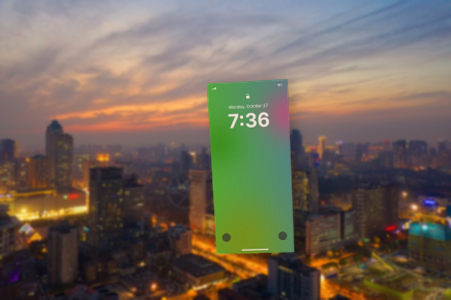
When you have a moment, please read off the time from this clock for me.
7:36
